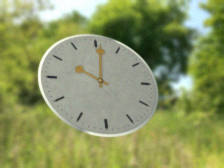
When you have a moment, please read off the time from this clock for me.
10:01
